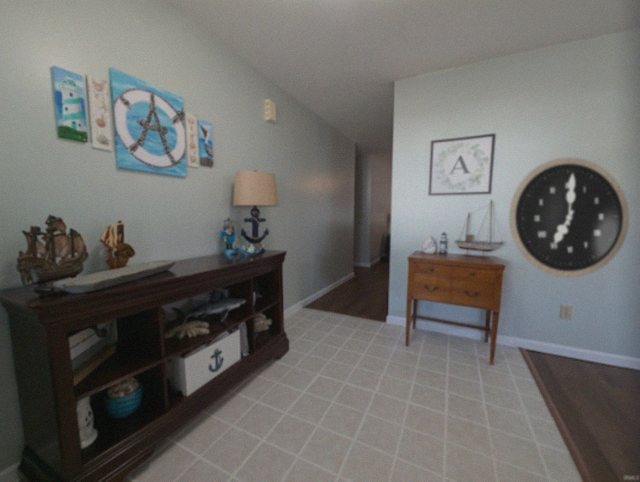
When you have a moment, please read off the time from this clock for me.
7:01
